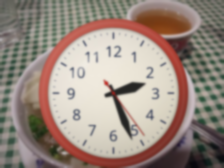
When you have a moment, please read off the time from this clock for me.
2:26:24
